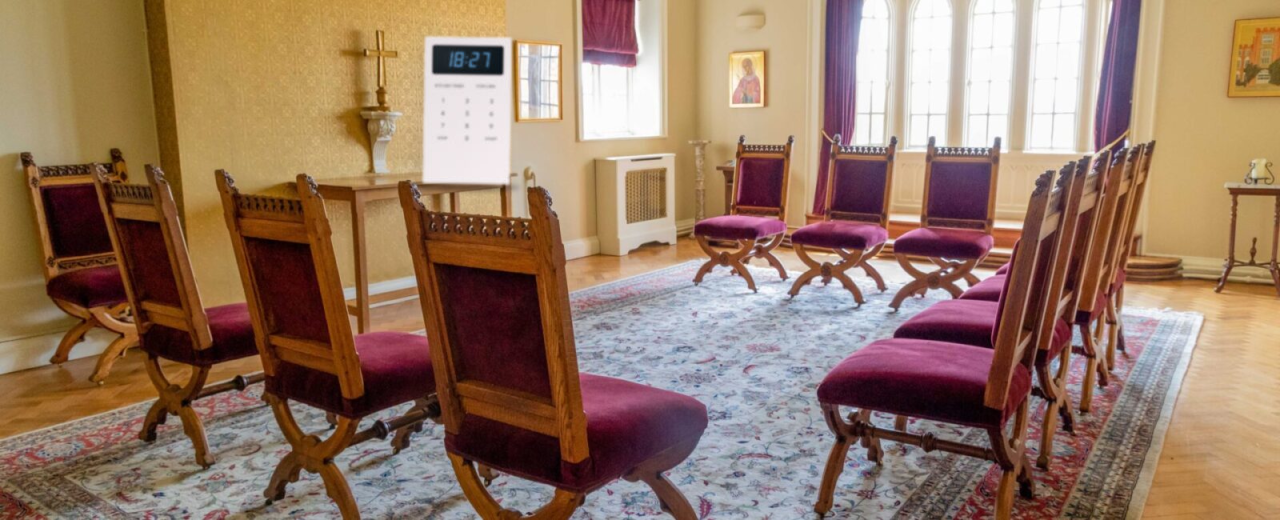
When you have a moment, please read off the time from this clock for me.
18:27
